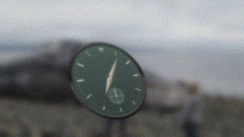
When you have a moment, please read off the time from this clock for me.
7:06
